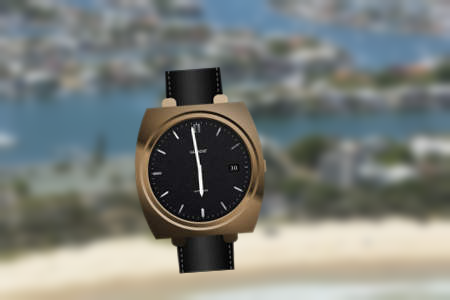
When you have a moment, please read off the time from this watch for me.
5:59
